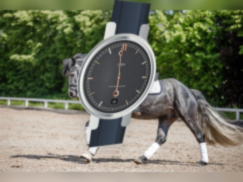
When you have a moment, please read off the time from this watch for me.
5:59
